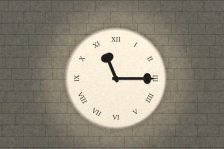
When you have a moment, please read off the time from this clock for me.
11:15
